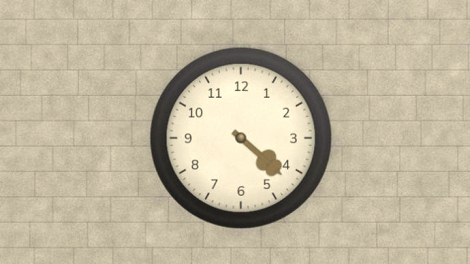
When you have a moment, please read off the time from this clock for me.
4:22
